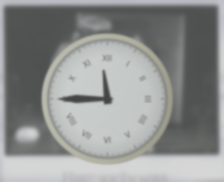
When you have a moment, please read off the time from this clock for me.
11:45
